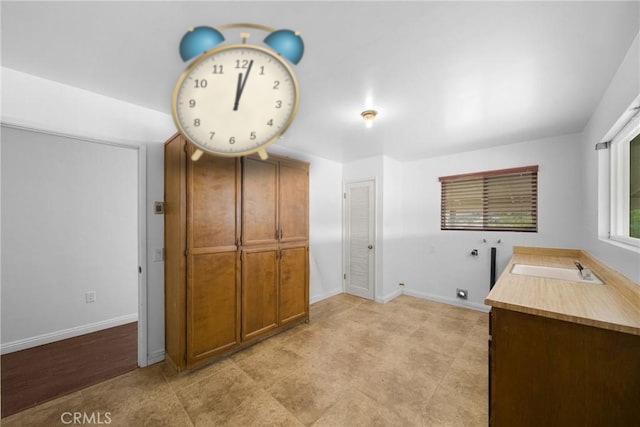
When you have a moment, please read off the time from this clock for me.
12:02
